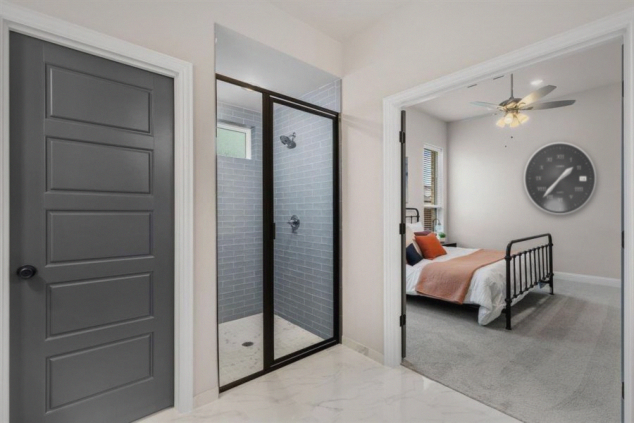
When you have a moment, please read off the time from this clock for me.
1:37
